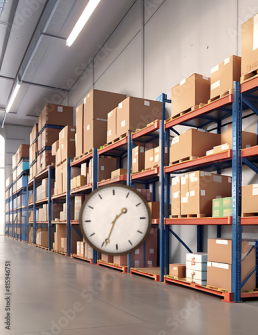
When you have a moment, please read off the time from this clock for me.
1:34
